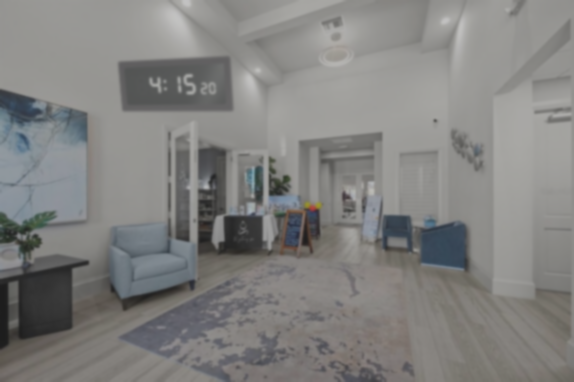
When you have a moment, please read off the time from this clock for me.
4:15
